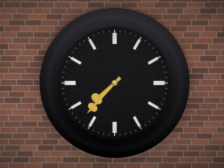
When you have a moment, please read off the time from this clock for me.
7:37
